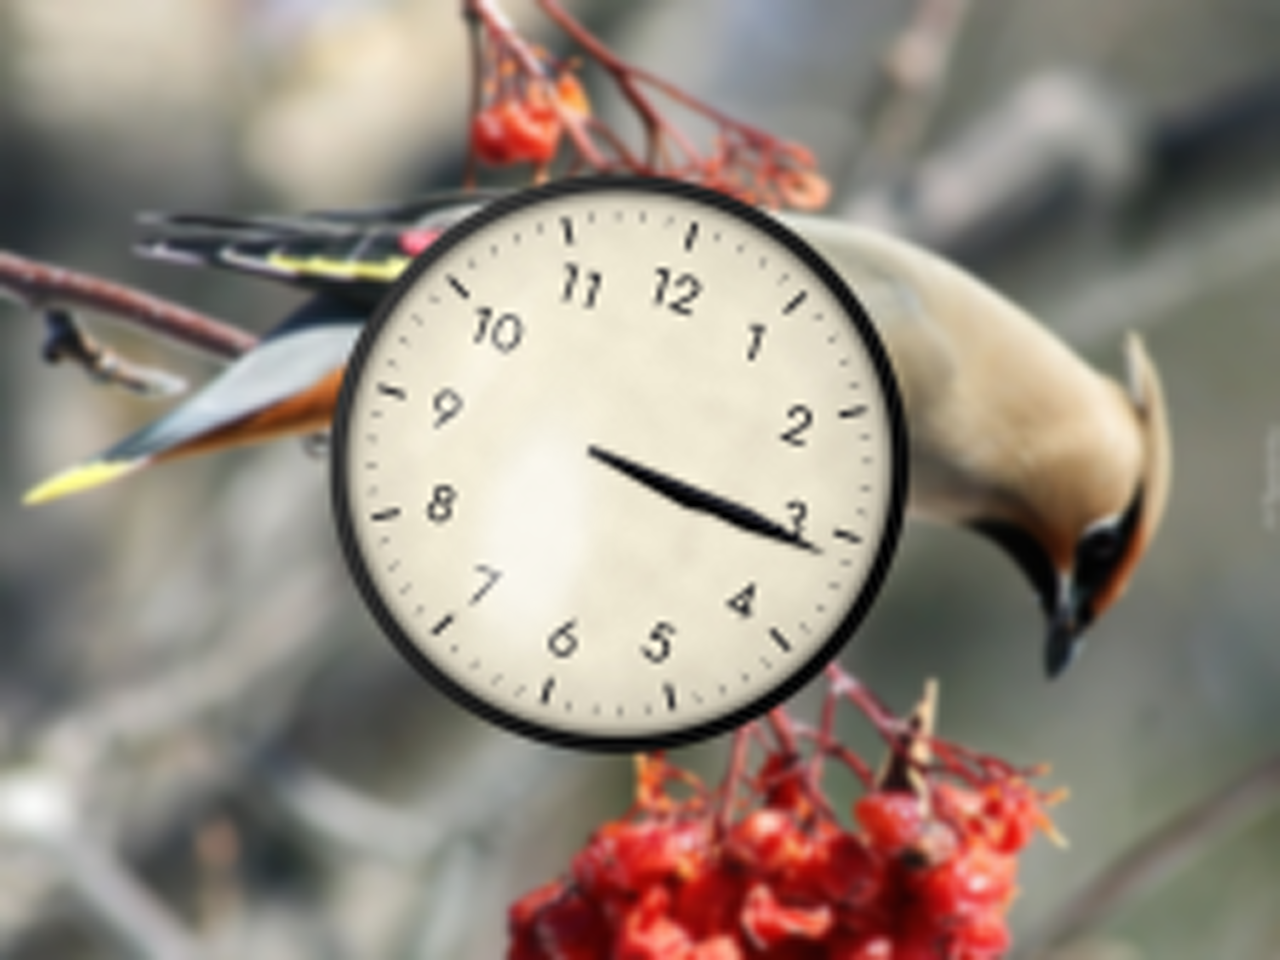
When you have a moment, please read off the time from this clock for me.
3:16
